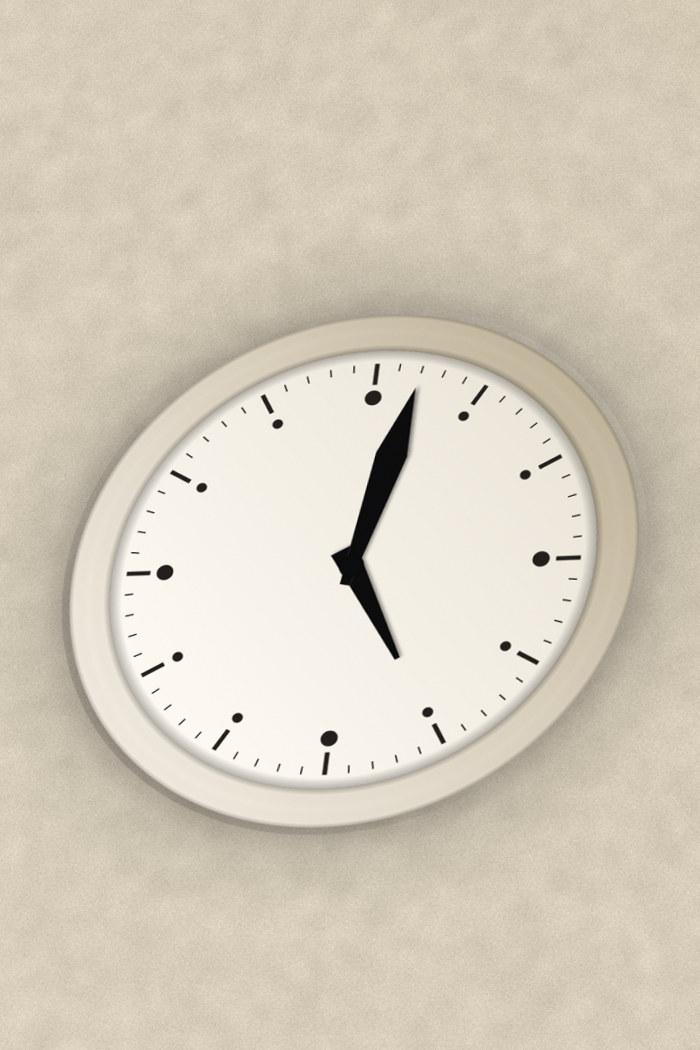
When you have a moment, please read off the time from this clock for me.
5:02
